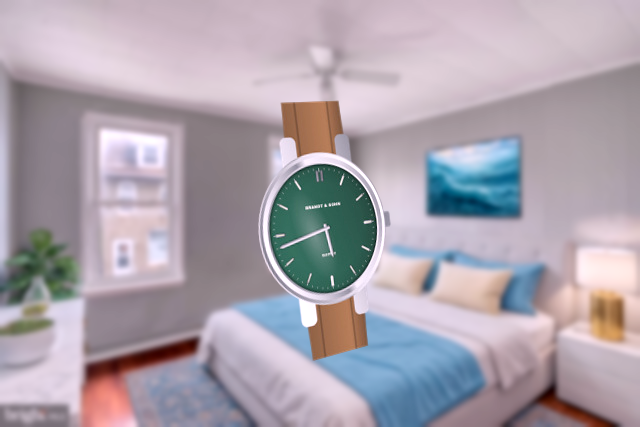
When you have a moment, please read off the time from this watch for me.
5:43
